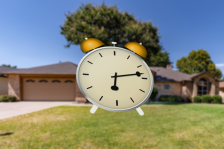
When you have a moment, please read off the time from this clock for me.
6:13
